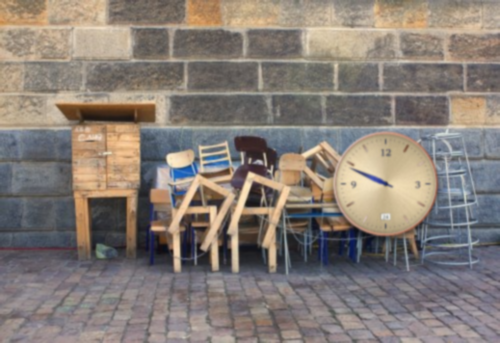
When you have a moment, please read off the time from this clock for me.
9:49
